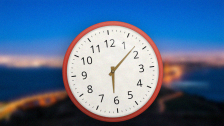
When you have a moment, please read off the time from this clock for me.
6:08
